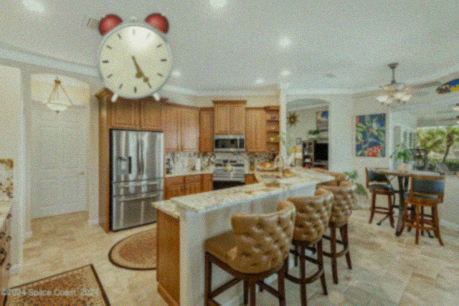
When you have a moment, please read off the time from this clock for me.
5:25
